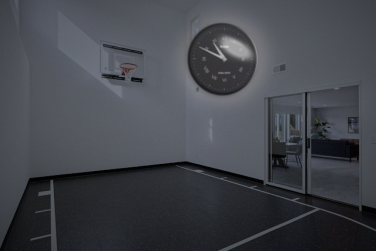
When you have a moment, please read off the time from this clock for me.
10:49
